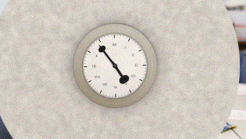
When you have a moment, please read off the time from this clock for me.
4:54
